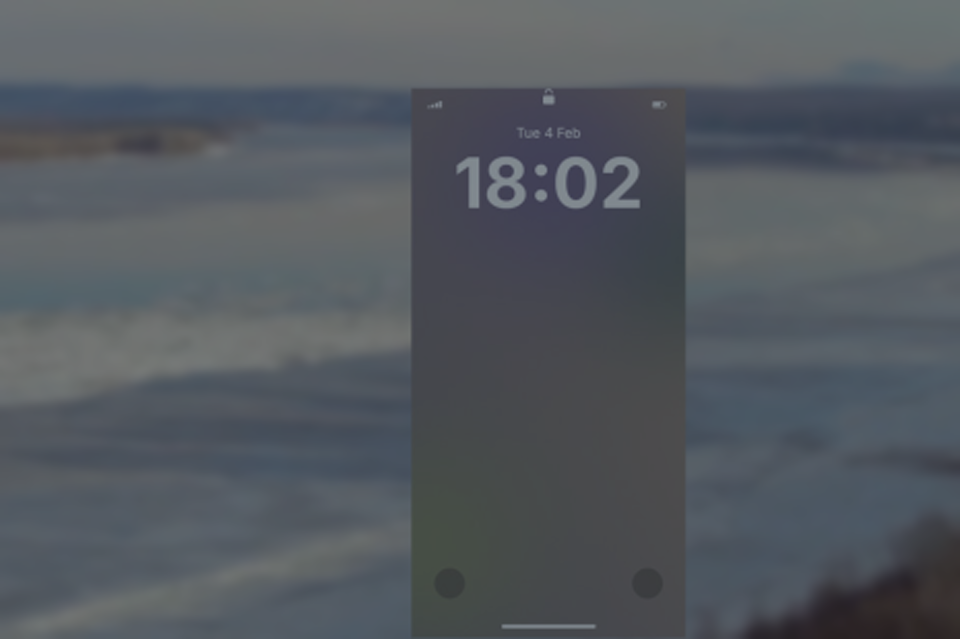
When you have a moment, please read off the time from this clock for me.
18:02
